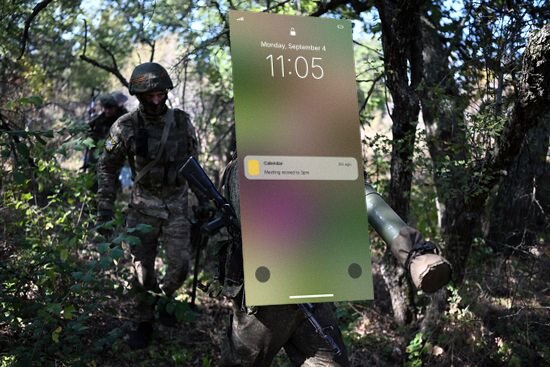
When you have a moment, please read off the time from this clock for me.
11:05
